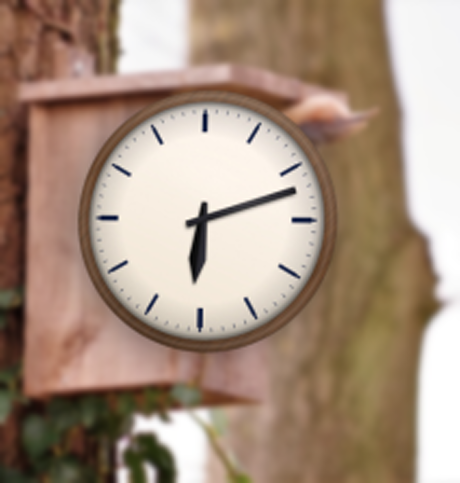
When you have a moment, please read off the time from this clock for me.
6:12
